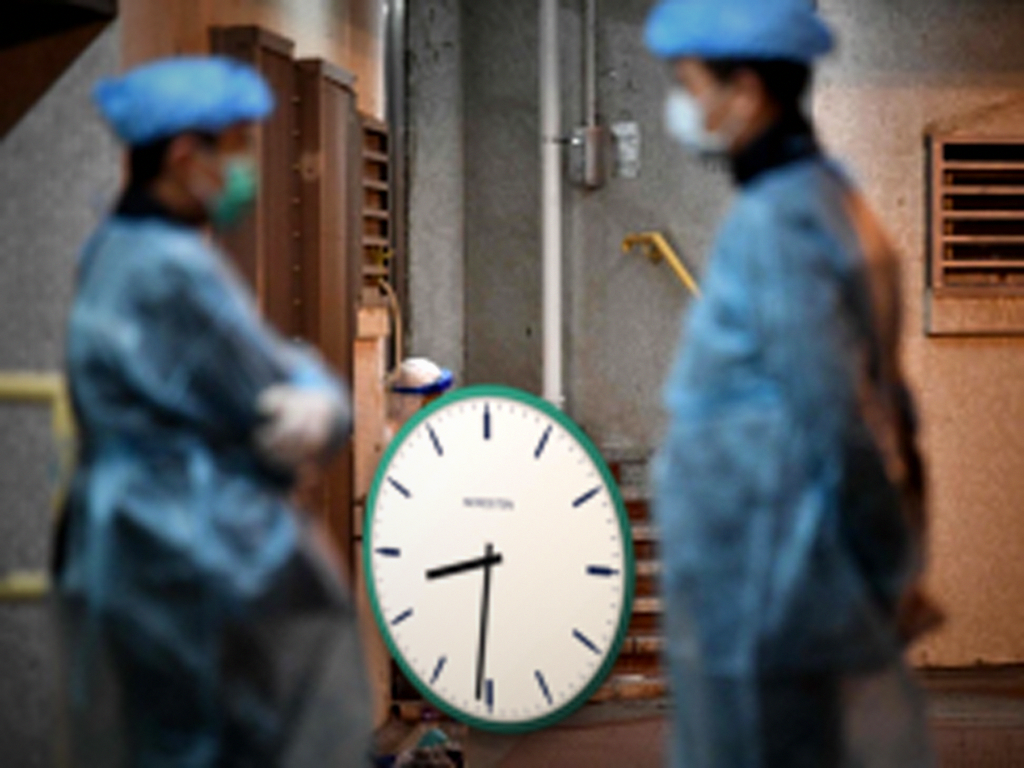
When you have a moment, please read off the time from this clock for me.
8:31
